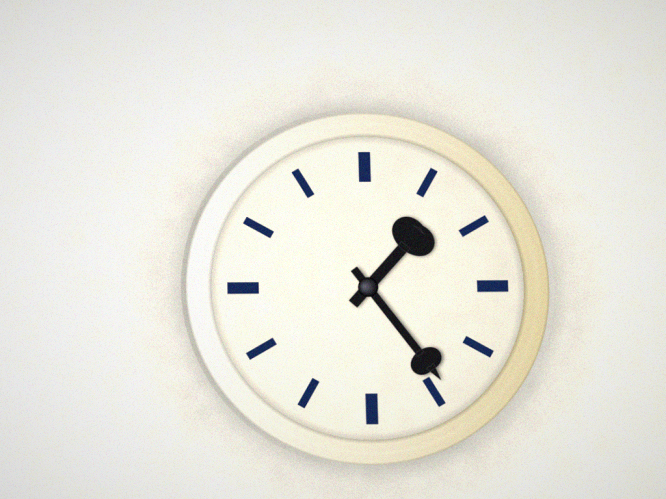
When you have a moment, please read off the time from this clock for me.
1:24
